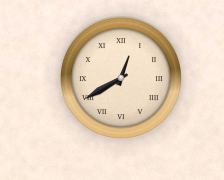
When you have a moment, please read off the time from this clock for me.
12:40
